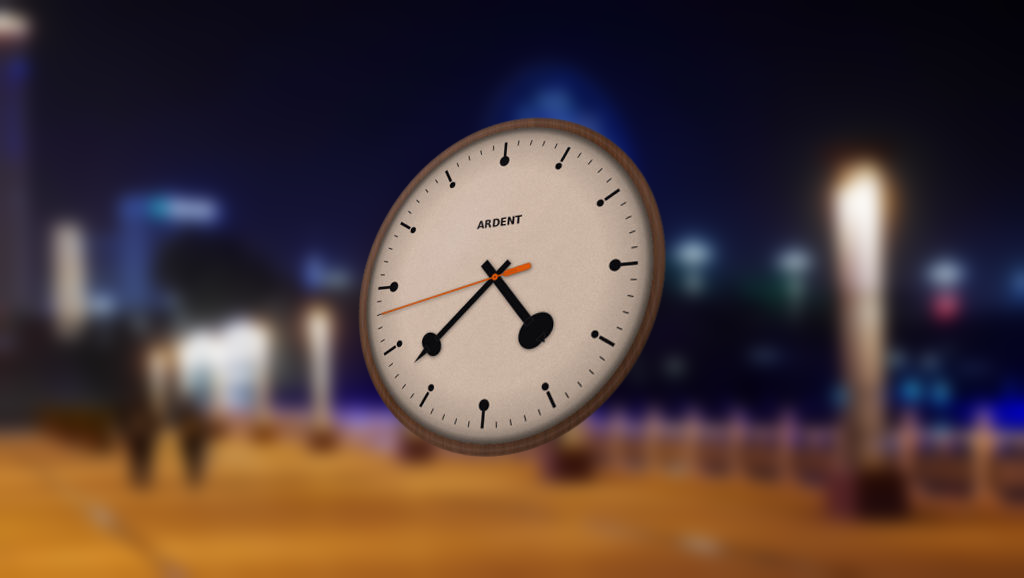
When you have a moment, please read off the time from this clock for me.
4:37:43
